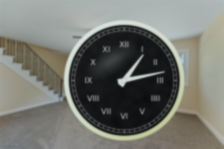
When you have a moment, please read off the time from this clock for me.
1:13
